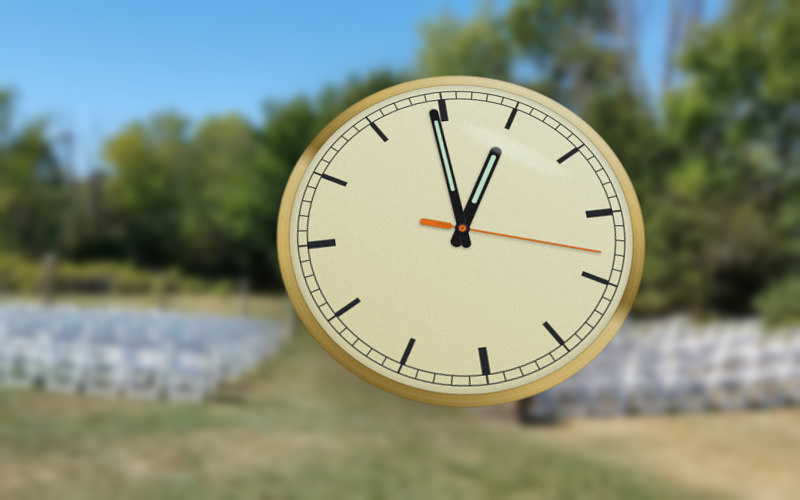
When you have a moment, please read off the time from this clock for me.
12:59:18
